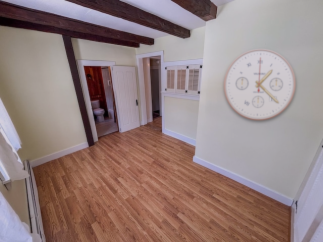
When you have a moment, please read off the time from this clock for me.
1:22
